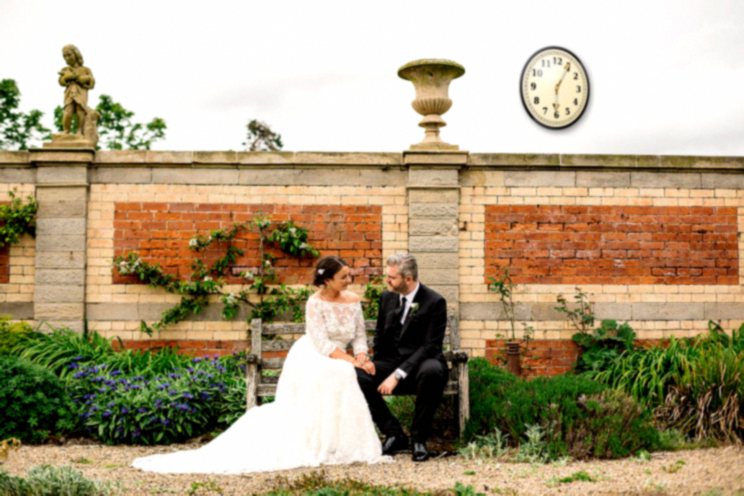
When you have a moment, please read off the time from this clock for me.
6:05
